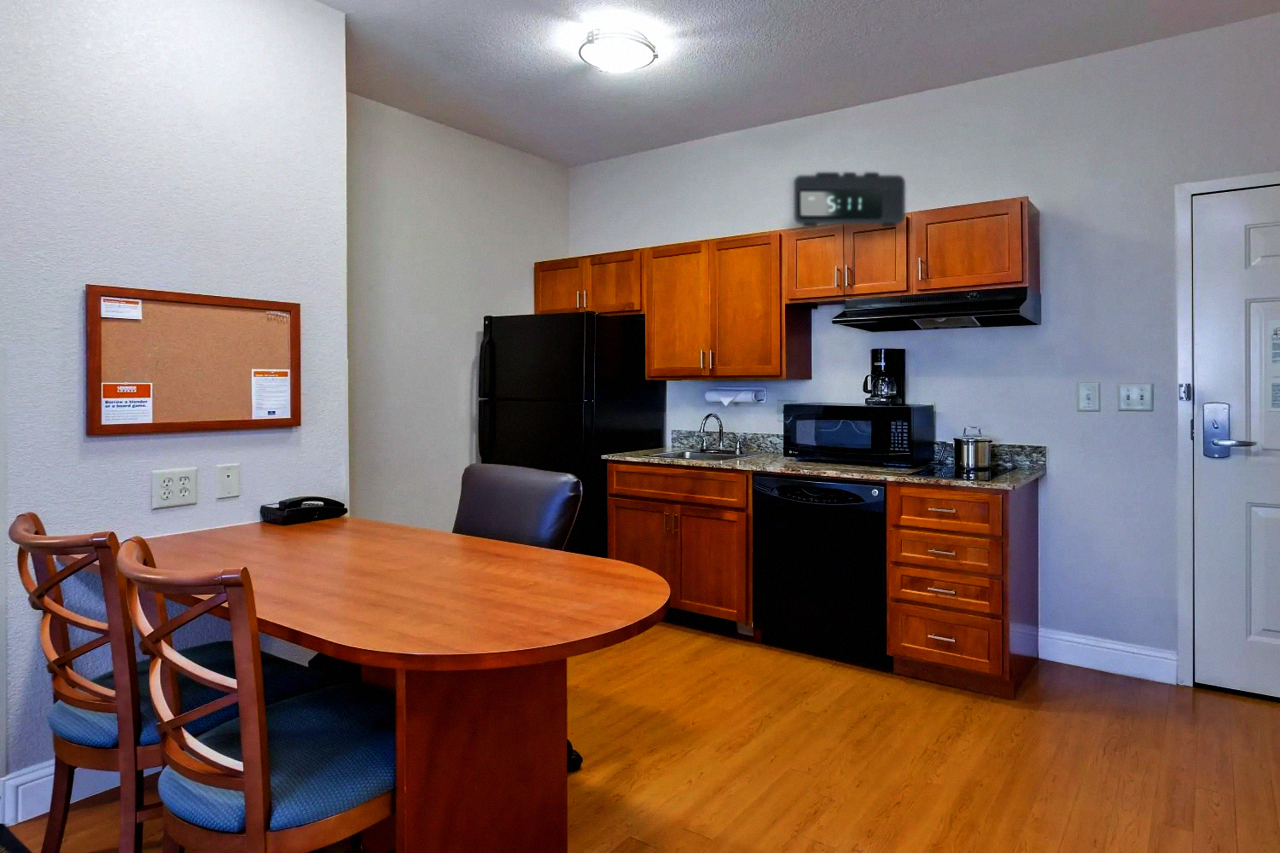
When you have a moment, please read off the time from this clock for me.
5:11
